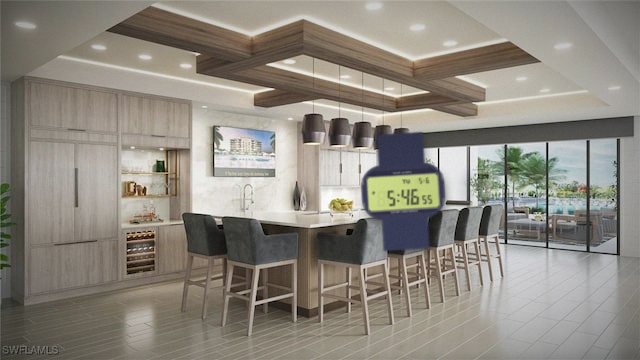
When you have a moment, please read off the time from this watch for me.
5:46
